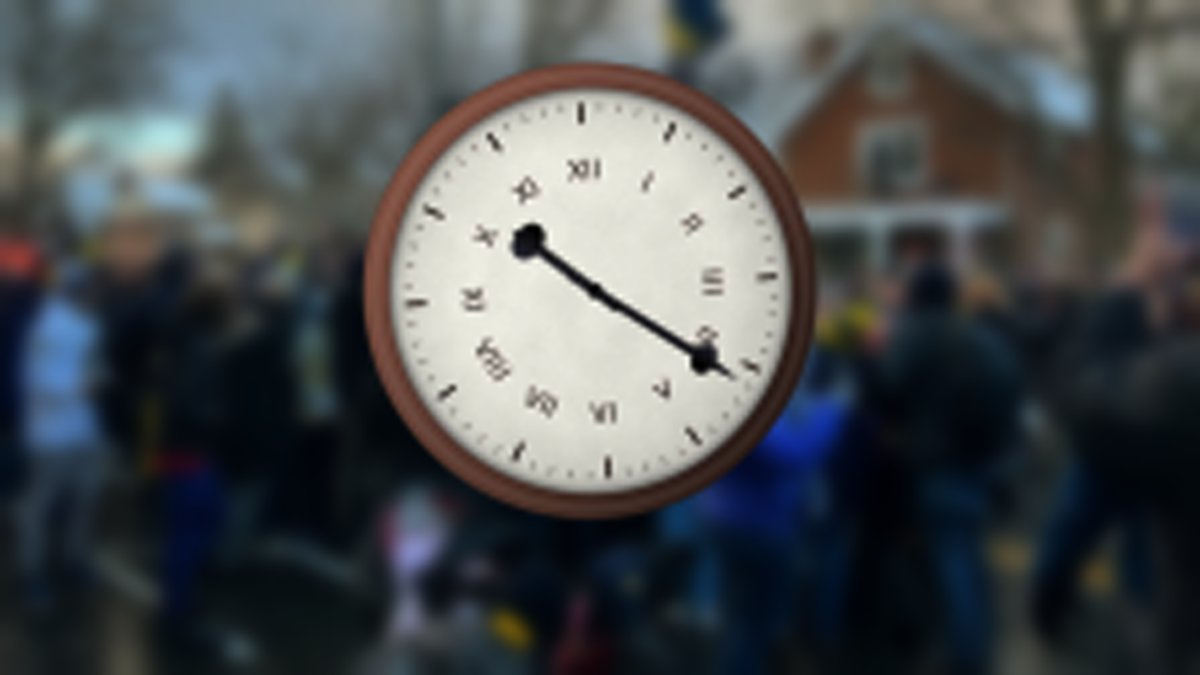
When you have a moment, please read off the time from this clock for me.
10:21
